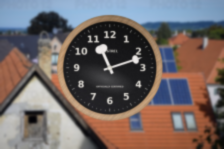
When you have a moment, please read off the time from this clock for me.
11:12
